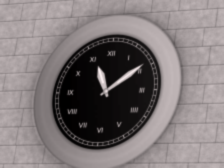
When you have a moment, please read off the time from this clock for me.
11:09
